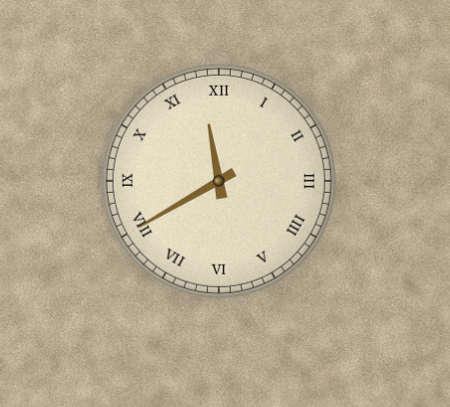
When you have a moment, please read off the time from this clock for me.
11:40
